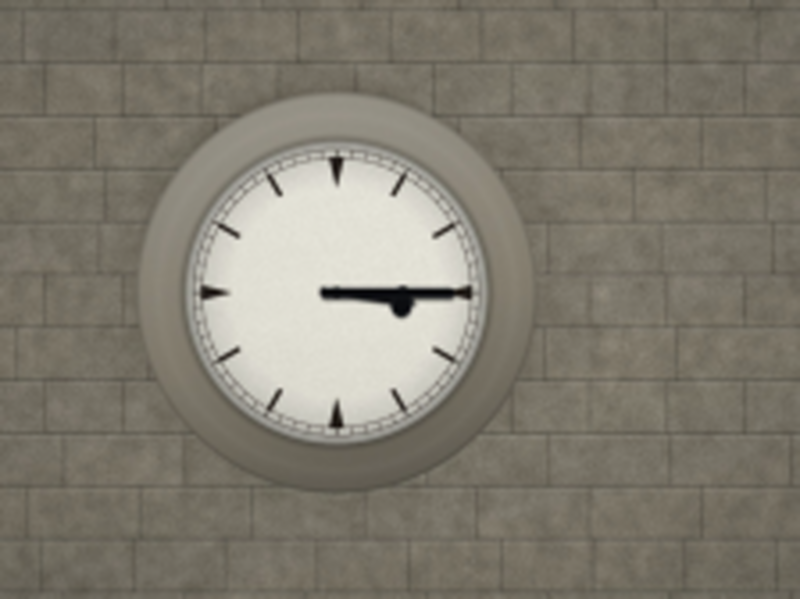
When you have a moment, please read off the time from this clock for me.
3:15
